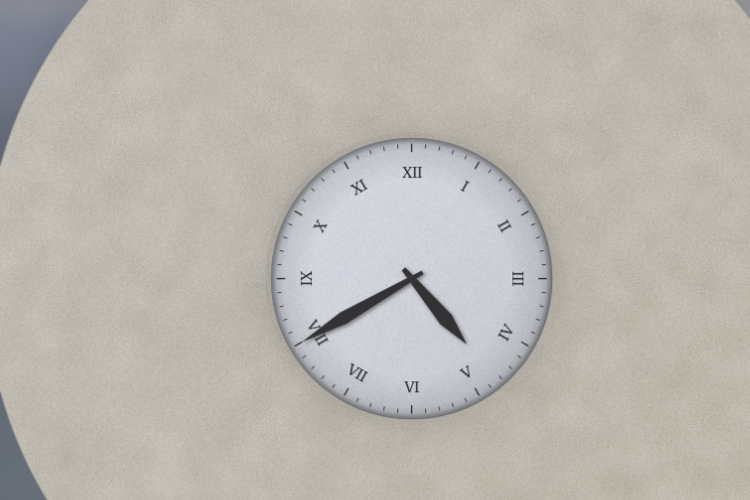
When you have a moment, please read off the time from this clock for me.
4:40
